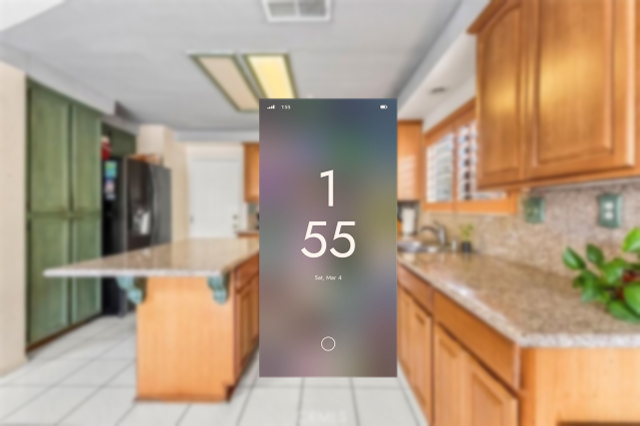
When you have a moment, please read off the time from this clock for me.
1:55
